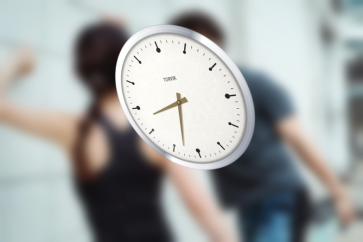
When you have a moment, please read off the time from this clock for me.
8:33
